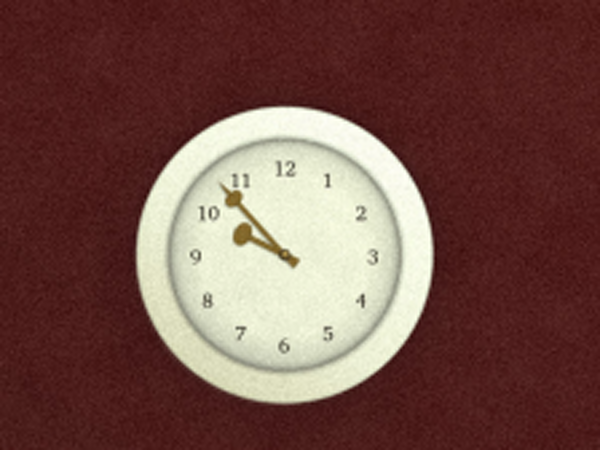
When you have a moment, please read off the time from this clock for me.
9:53
